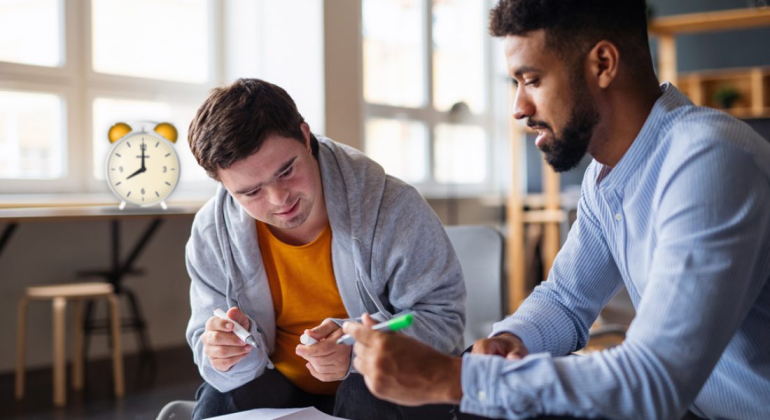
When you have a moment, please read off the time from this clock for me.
8:00
